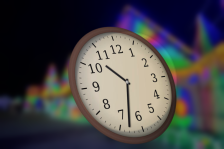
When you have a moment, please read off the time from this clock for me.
10:33
